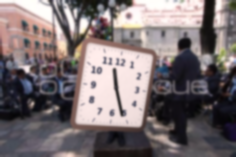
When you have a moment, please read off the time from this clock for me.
11:26
